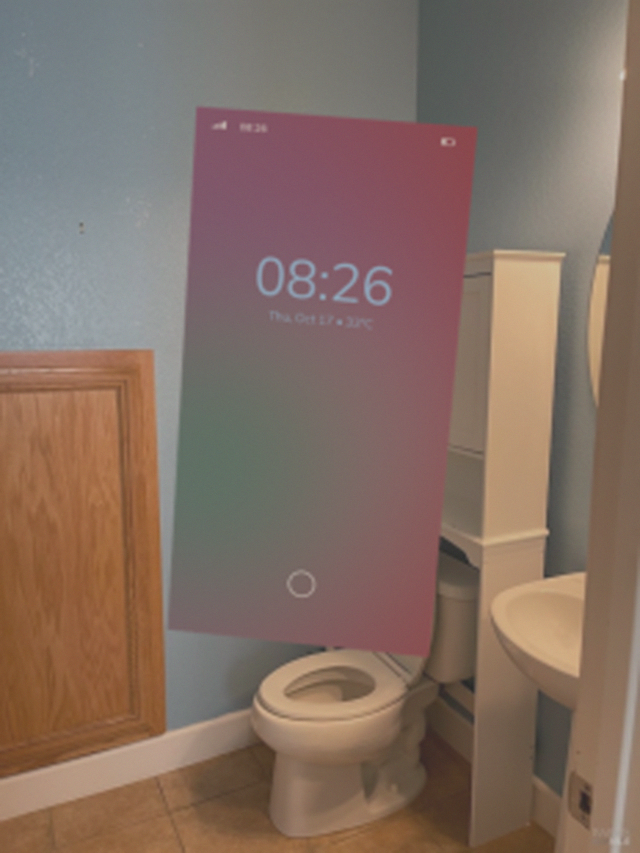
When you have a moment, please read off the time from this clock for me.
8:26
